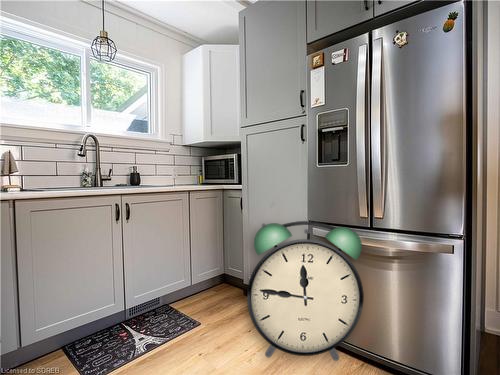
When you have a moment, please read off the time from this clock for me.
11:46
